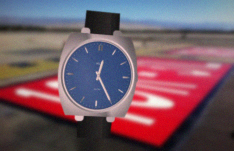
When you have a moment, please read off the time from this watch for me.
12:25
